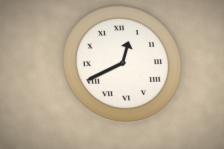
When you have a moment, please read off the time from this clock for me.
12:41
